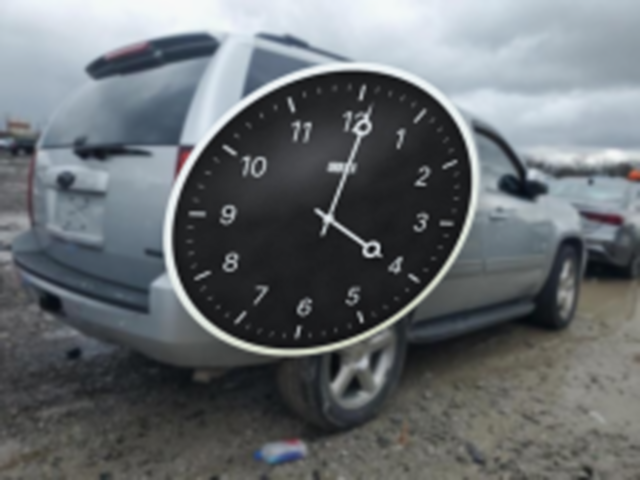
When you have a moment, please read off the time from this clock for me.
4:01
